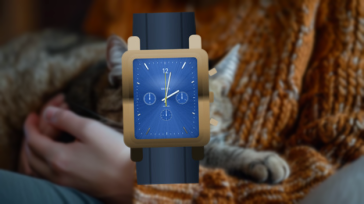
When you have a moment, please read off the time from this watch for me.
2:02
